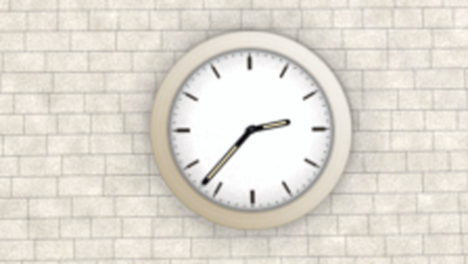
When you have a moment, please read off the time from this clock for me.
2:37
